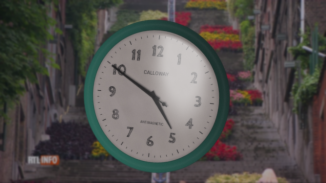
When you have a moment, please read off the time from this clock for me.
4:49:50
